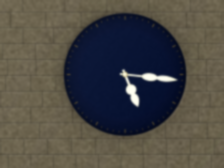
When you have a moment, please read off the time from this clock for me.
5:16
